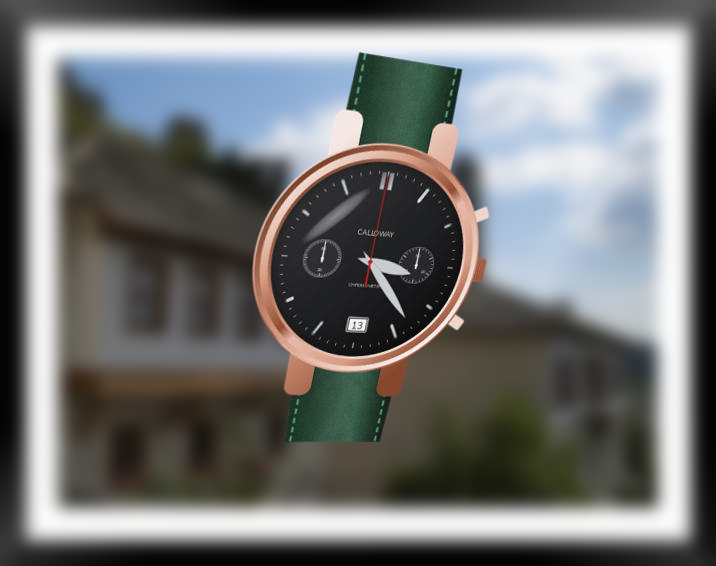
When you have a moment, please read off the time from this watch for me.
3:23
